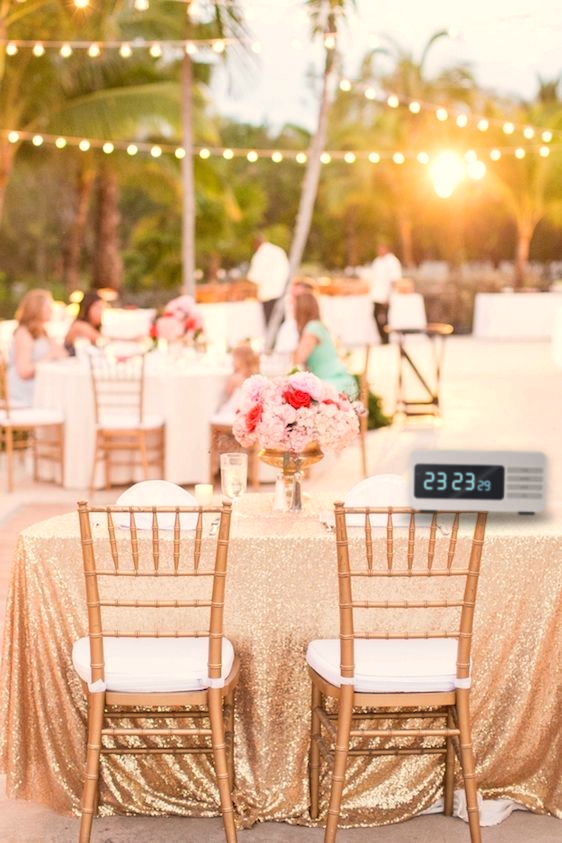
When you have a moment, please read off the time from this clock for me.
23:23
